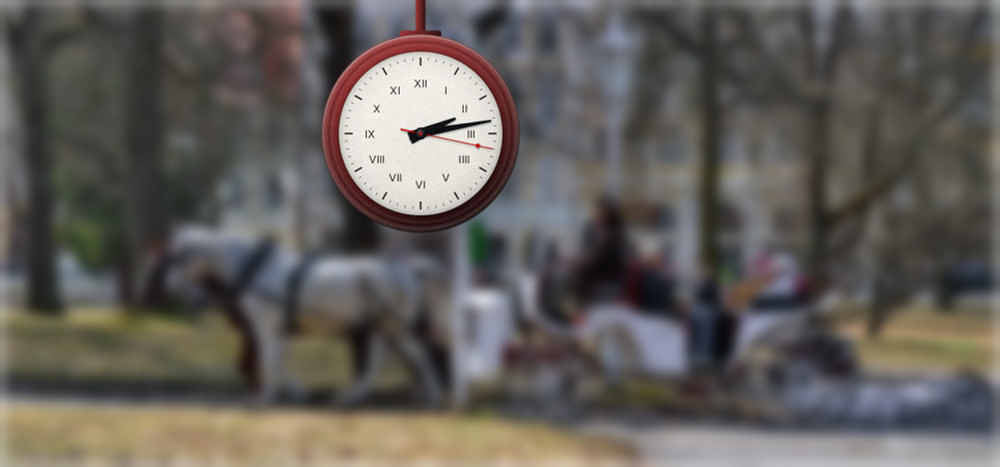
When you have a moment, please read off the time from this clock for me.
2:13:17
